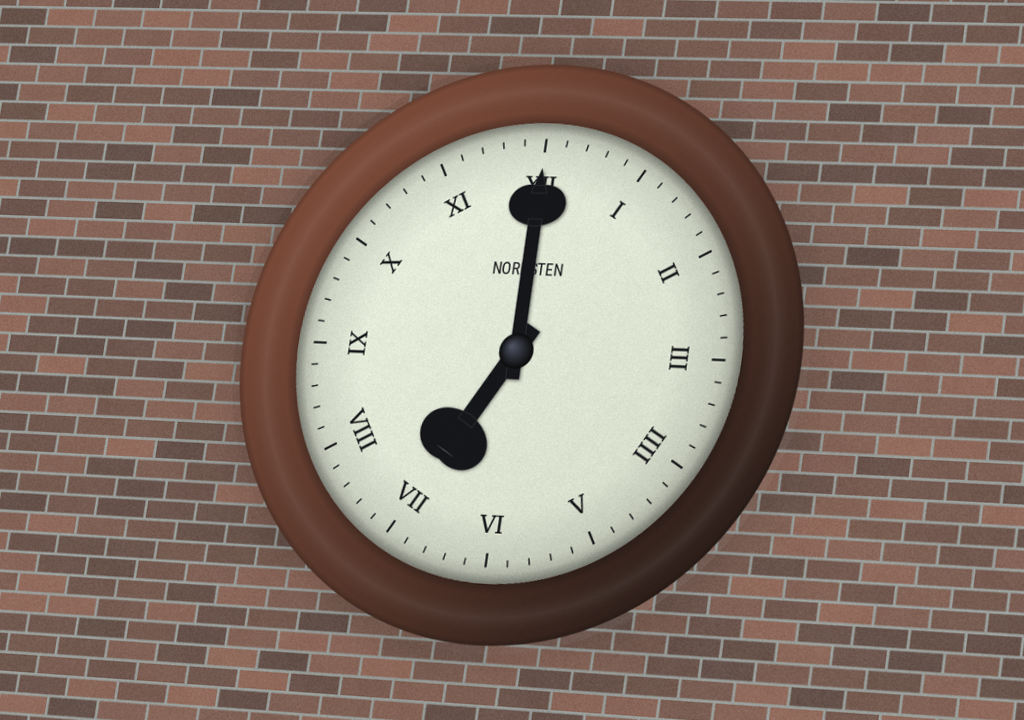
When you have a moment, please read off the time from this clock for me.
7:00
